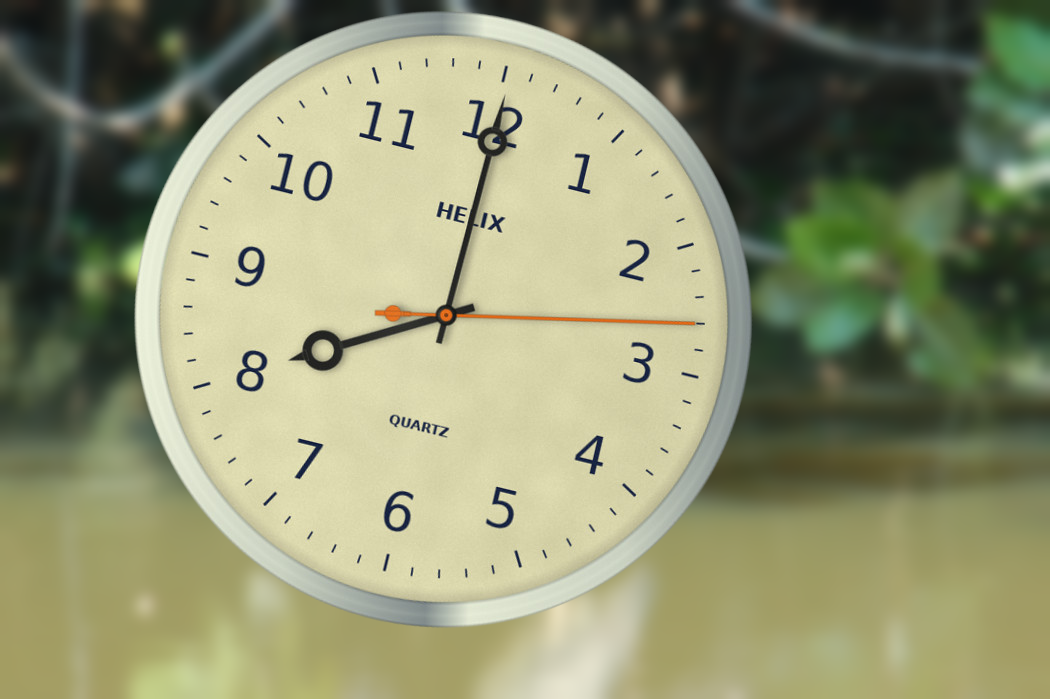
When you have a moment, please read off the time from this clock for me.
8:00:13
